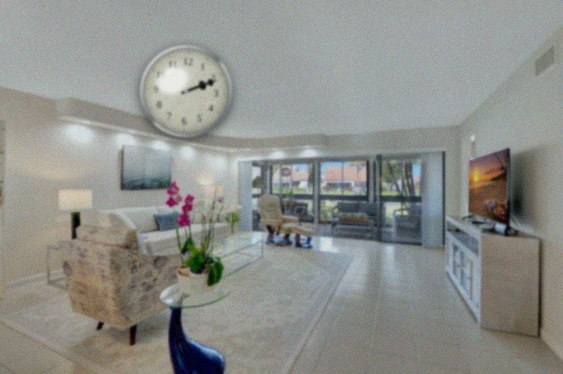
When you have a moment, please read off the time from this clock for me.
2:11
